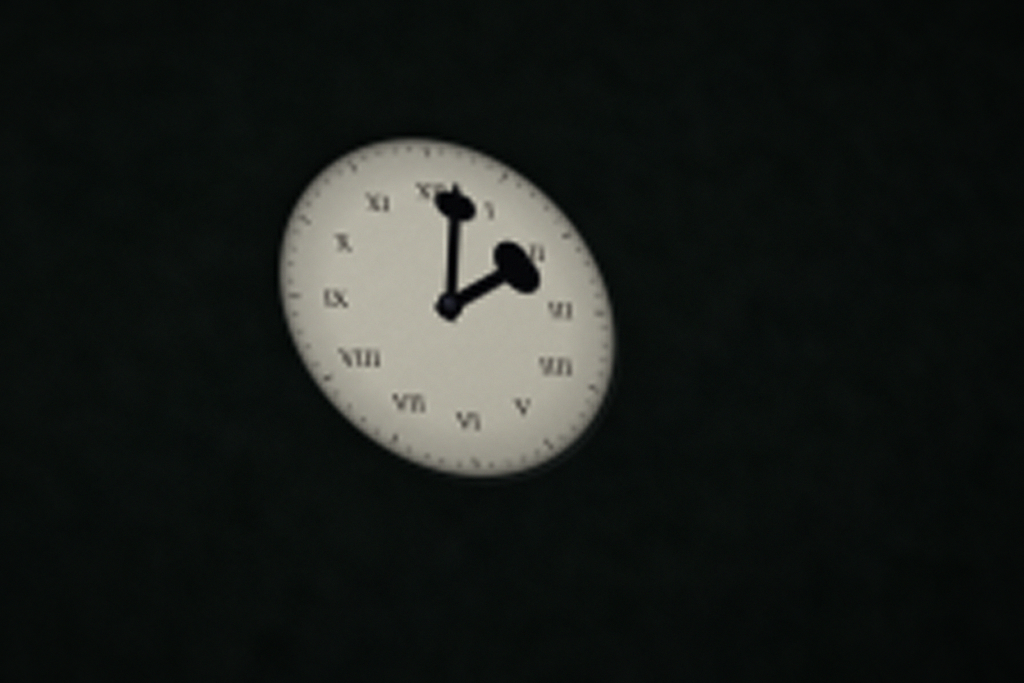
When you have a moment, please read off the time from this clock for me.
2:02
